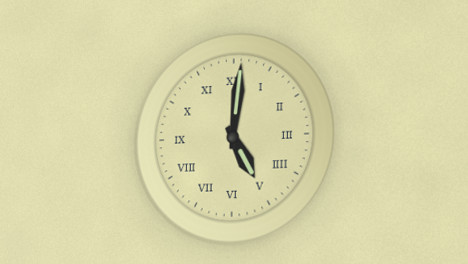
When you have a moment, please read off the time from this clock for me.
5:01
